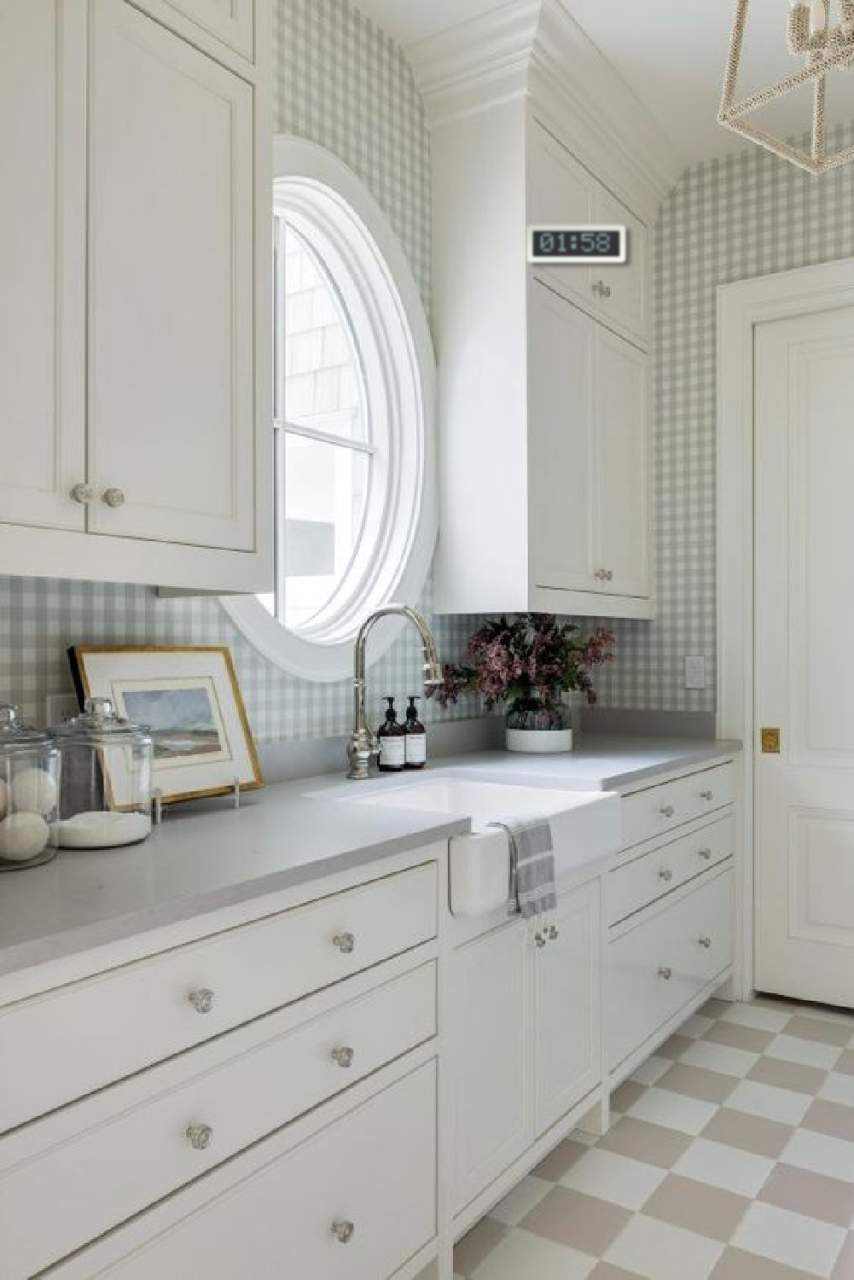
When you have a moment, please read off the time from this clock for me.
1:58
